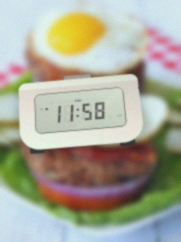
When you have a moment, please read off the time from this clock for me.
11:58
